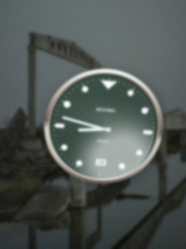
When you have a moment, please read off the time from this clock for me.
8:47
